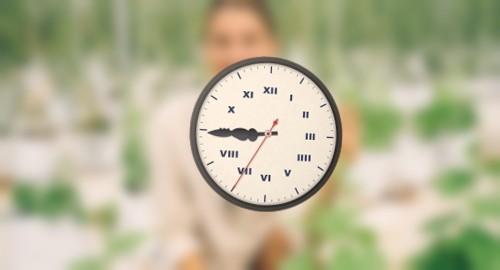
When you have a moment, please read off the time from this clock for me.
8:44:35
